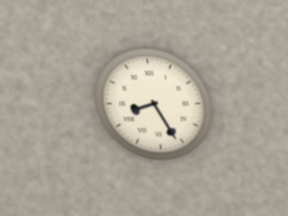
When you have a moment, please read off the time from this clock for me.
8:26
